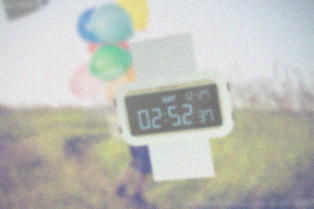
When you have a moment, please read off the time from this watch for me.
2:52:37
